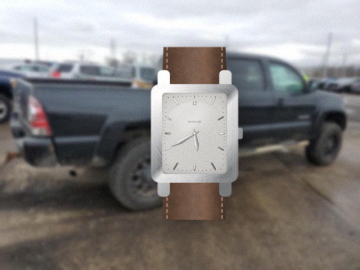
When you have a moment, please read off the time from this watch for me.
5:40
